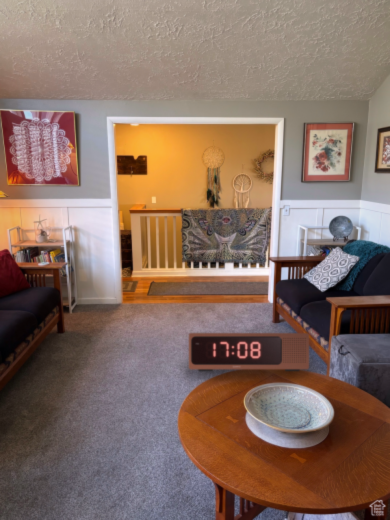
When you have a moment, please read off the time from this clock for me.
17:08
